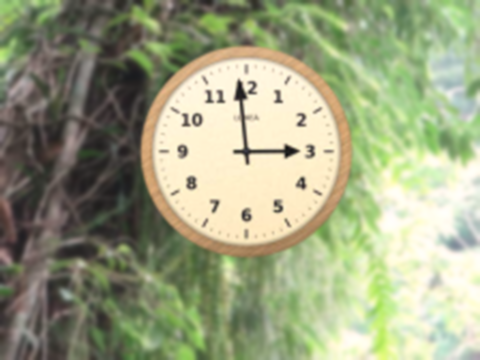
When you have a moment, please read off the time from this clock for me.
2:59
